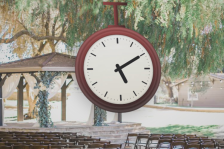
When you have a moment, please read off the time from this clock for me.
5:10
